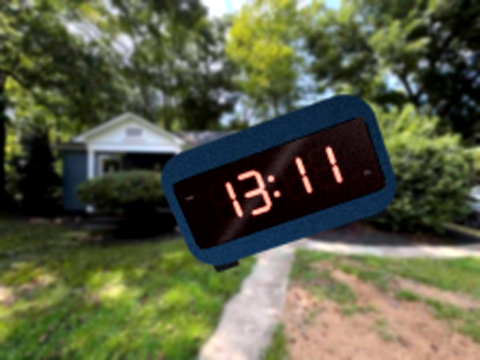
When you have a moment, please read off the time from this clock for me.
13:11
